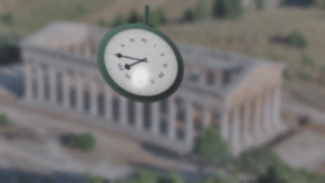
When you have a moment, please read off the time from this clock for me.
7:45
